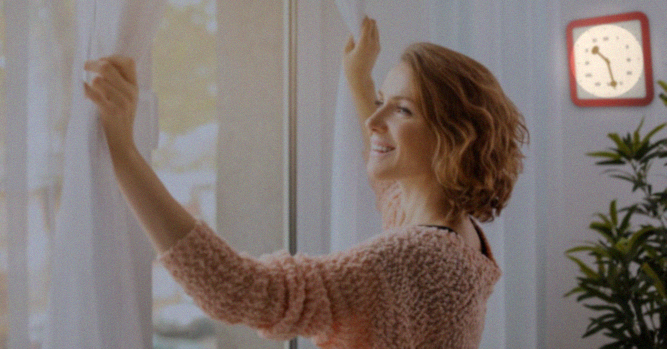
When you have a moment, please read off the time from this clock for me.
10:28
